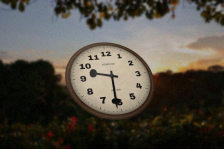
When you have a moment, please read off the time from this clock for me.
9:31
